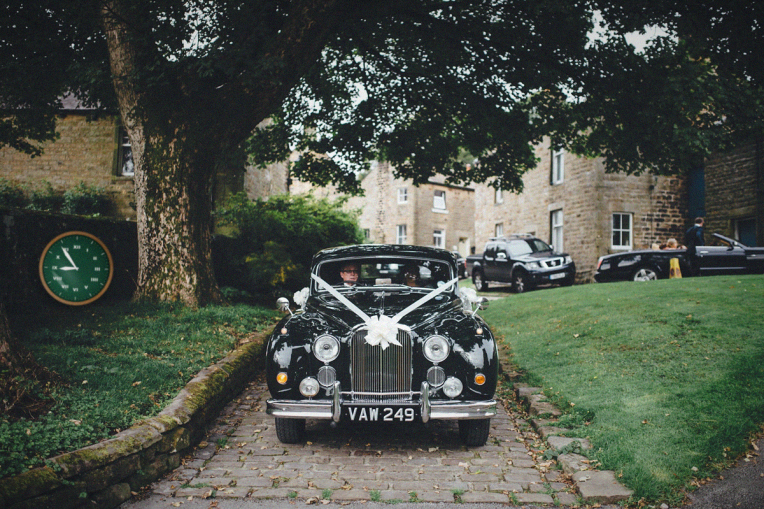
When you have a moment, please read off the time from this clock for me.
8:54
